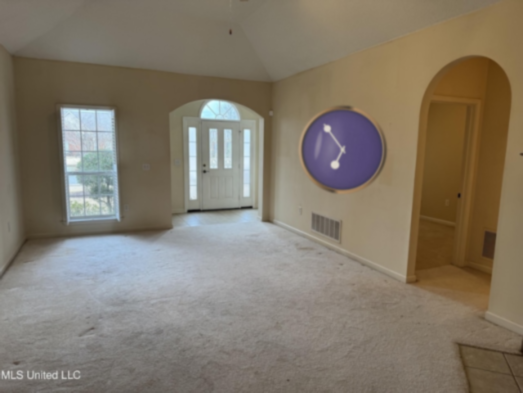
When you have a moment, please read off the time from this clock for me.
6:54
